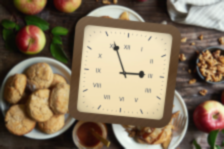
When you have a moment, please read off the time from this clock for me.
2:56
